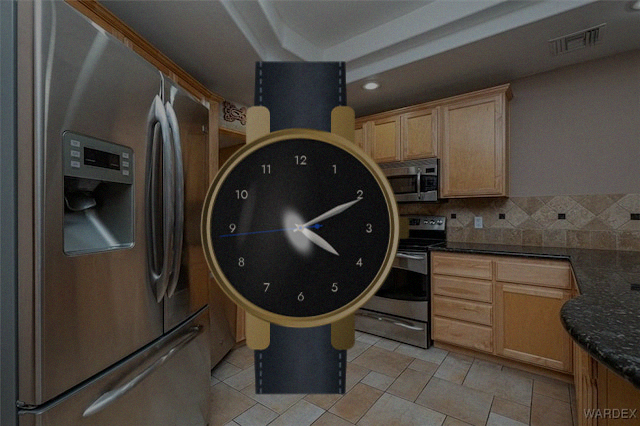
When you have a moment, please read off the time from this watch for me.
4:10:44
